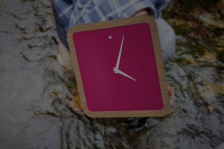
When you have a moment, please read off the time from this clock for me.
4:04
